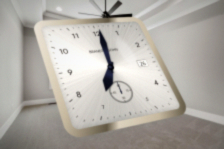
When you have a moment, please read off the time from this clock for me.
7:01
